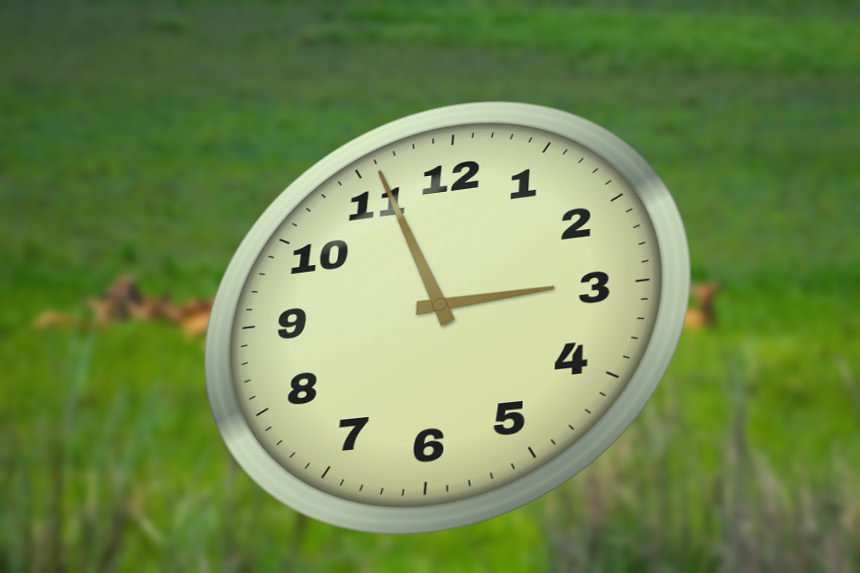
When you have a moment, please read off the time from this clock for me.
2:56
